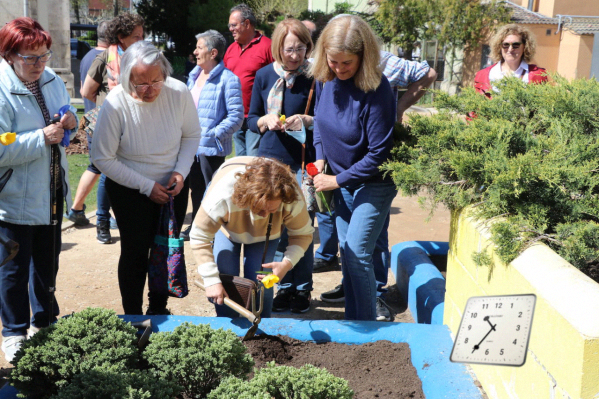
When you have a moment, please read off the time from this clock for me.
10:35
